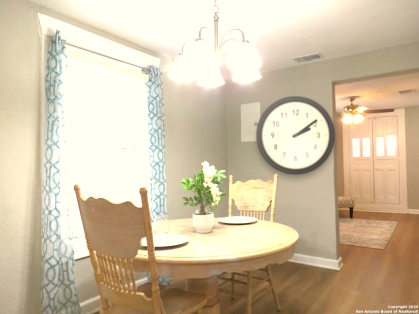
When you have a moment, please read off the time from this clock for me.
2:09
